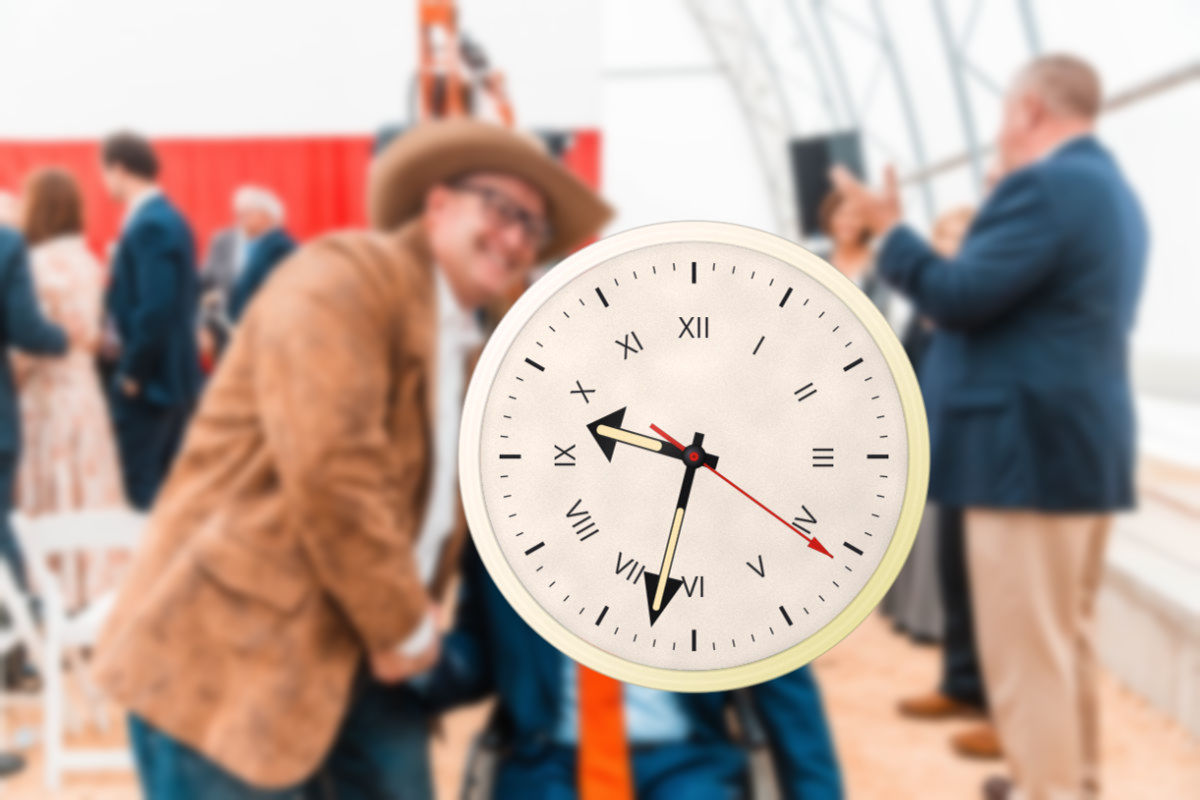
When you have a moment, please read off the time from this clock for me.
9:32:21
